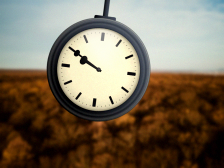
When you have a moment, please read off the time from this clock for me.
9:50
